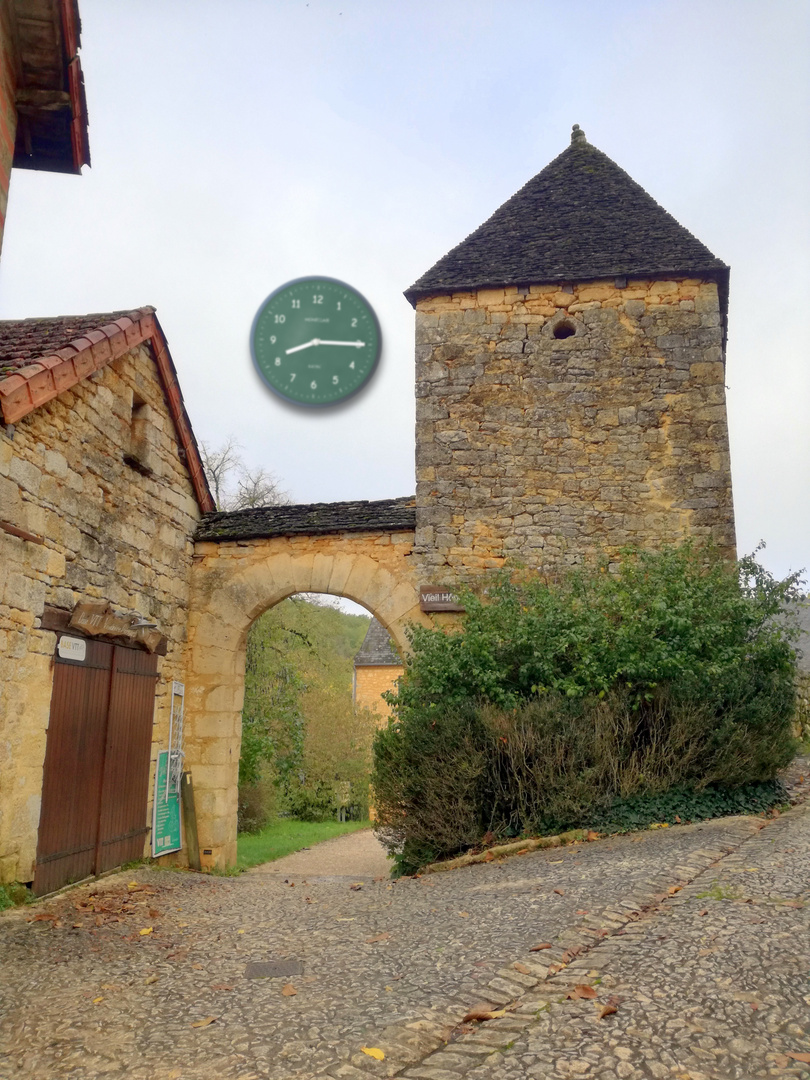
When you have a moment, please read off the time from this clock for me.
8:15
